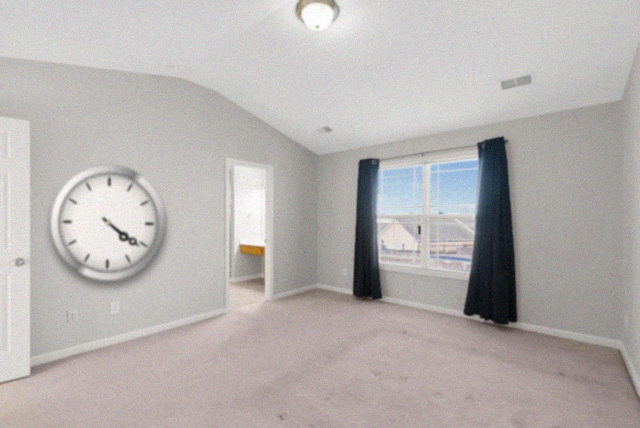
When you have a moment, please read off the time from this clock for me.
4:21
